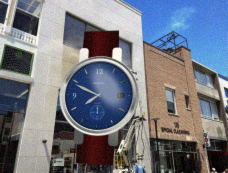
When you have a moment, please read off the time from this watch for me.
7:49
